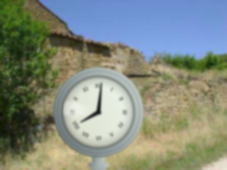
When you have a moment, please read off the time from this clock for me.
8:01
